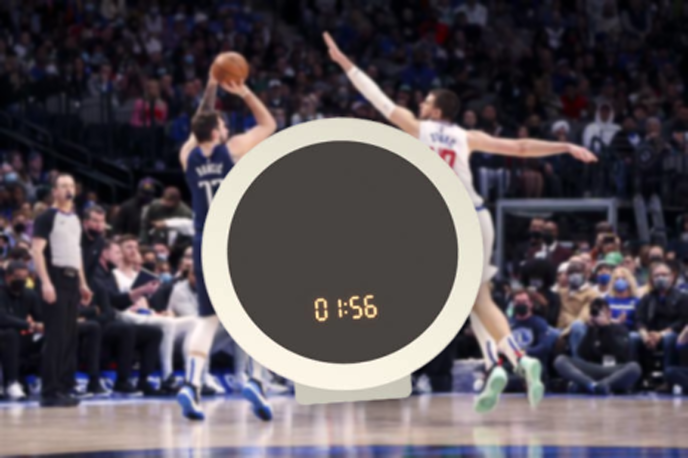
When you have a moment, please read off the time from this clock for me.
1:56
